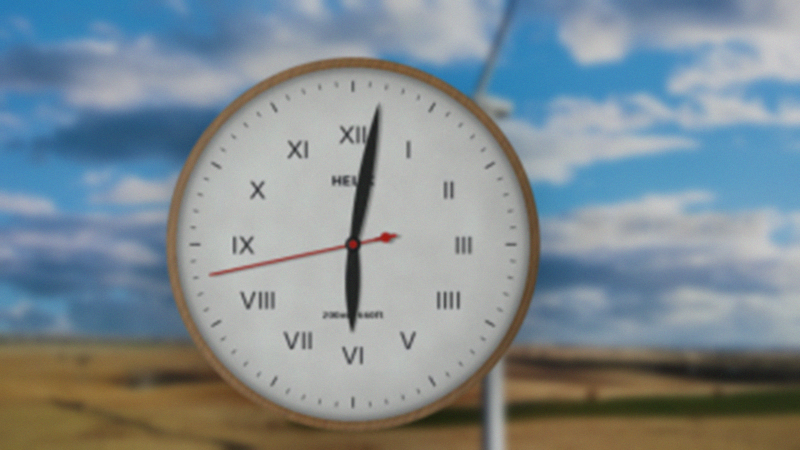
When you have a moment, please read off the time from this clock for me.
6:01:43
